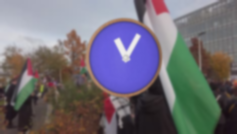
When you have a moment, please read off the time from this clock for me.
11:05
